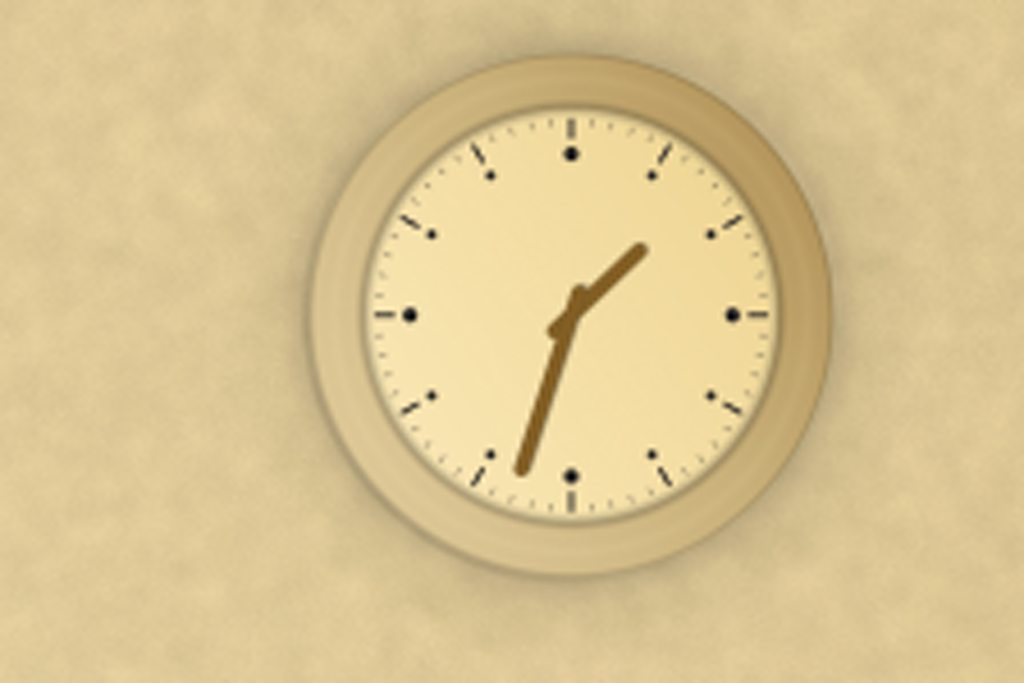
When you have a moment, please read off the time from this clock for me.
1:33
